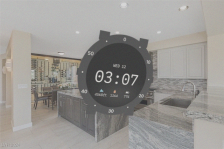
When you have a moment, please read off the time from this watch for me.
3:07
